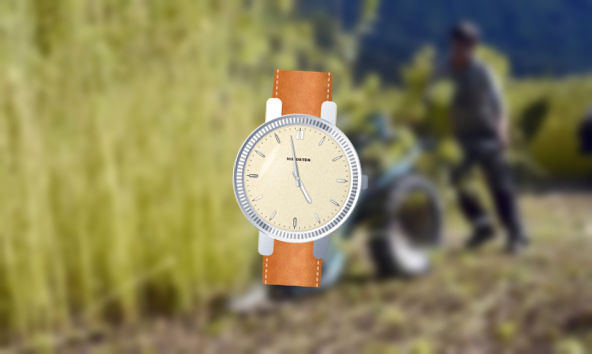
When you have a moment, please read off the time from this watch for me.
4:58
